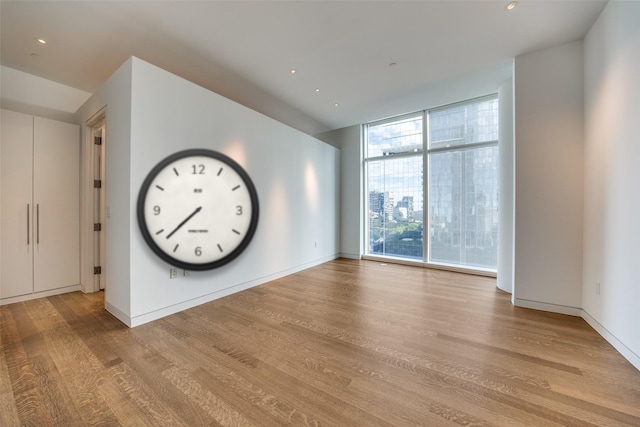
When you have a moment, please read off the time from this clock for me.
7:38
